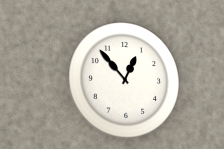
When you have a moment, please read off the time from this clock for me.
12:53
